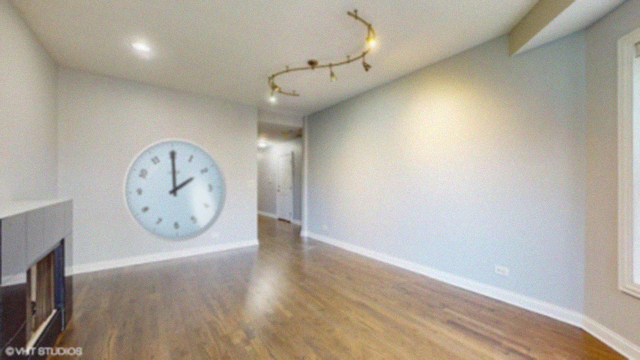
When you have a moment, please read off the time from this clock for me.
2:00
